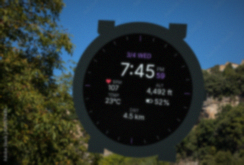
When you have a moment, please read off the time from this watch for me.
7:45
